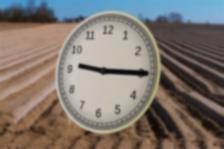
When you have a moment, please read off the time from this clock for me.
9:15
